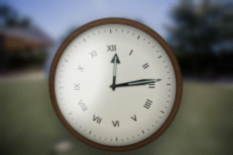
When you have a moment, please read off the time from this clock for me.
12:14
